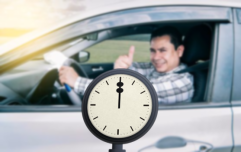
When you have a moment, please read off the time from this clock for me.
12:00
